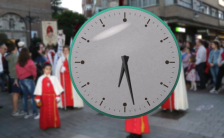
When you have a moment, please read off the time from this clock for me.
6:28
